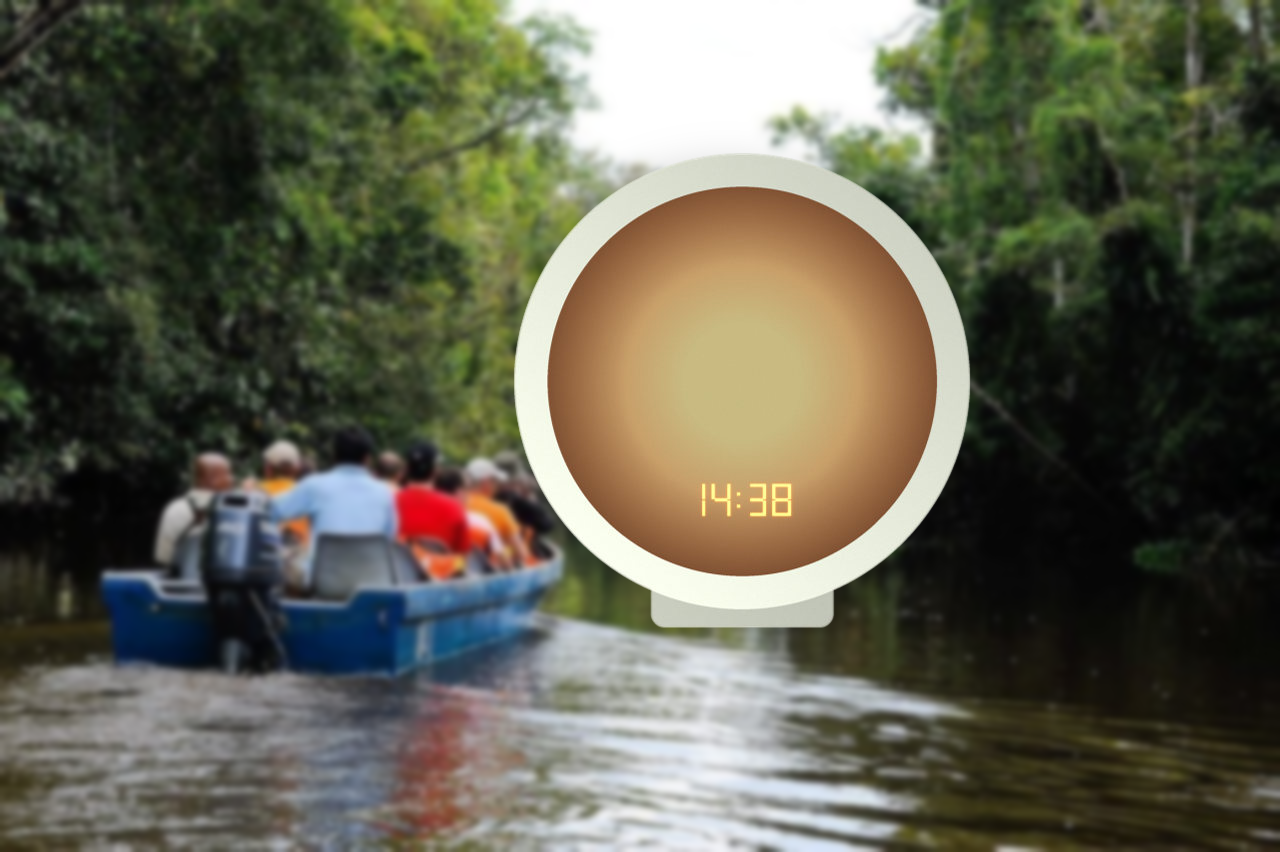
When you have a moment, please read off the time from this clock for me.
14:38
